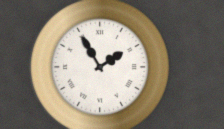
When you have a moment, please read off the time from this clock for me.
1:55
